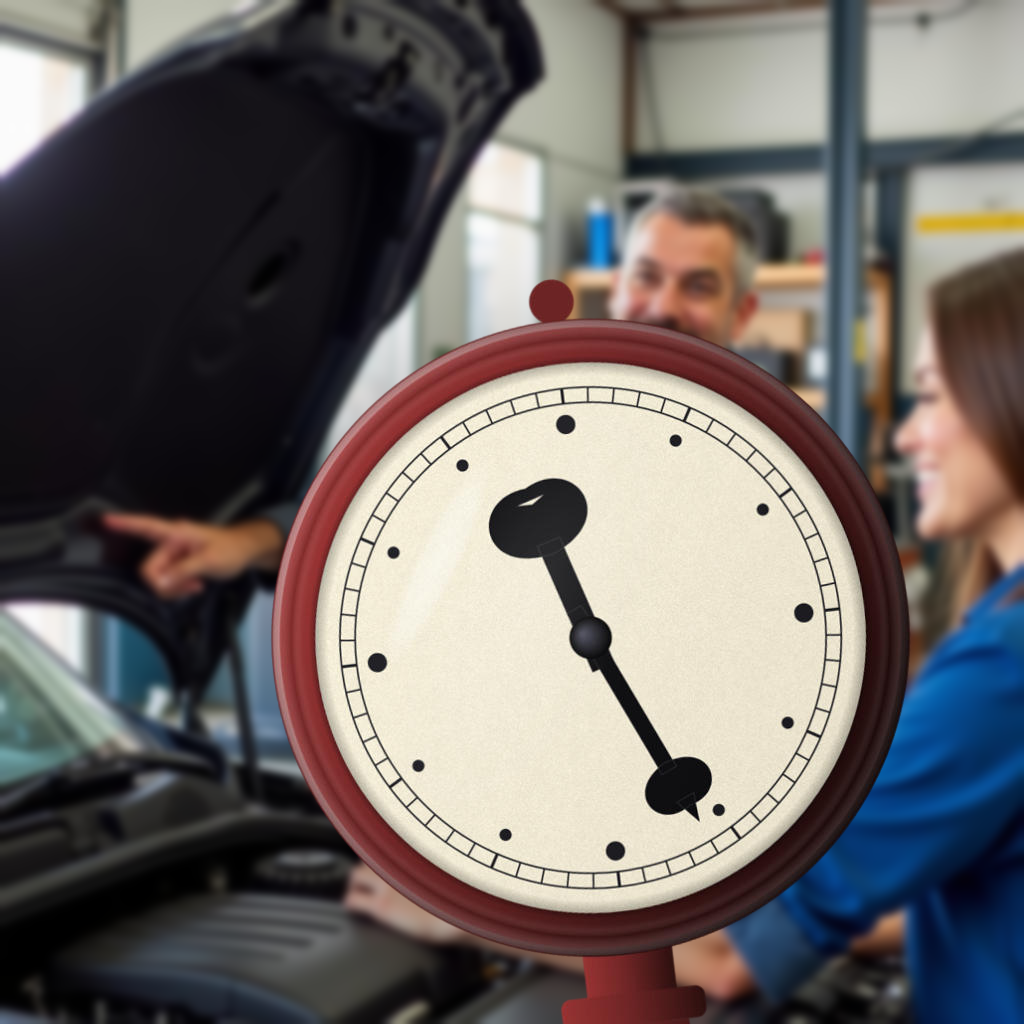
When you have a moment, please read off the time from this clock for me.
11:26
